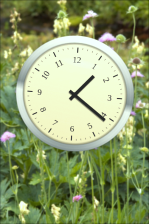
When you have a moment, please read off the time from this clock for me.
1:21
